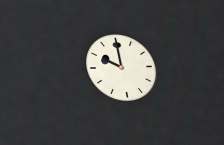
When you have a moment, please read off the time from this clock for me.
10:00
